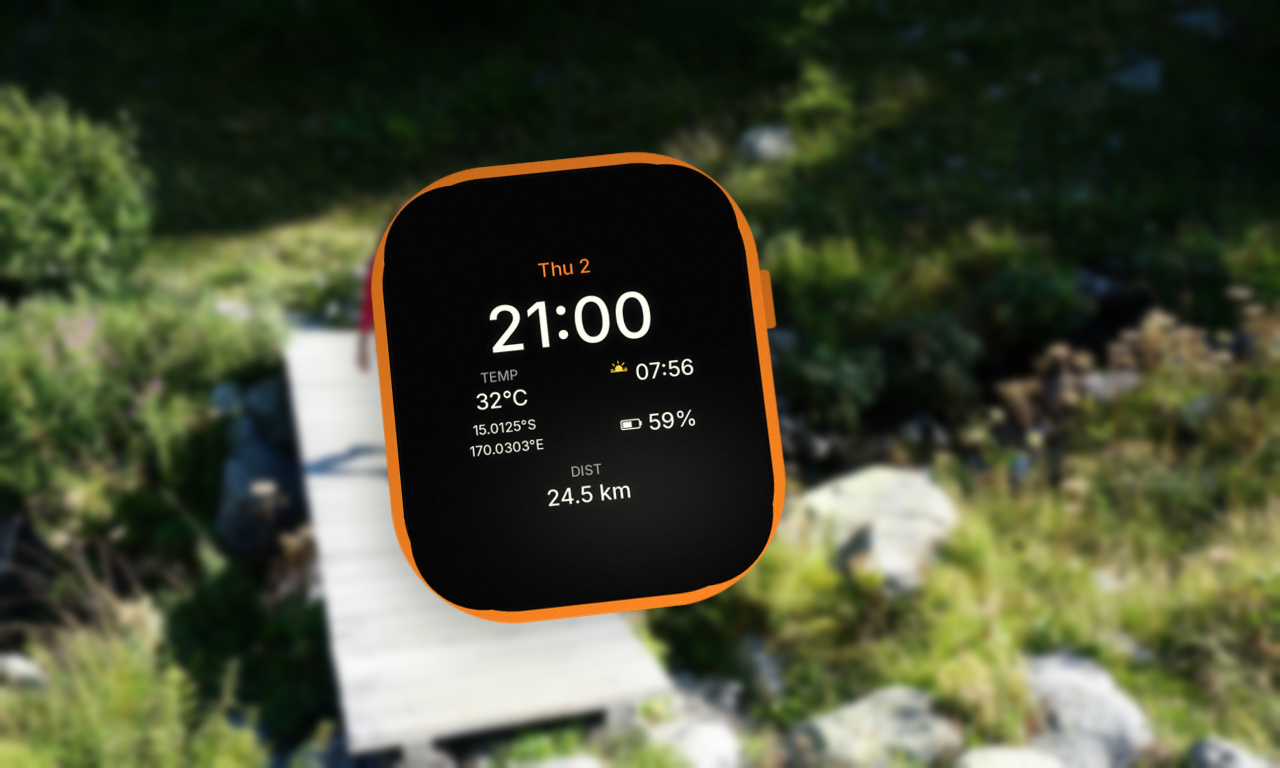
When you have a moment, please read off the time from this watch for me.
21:00
